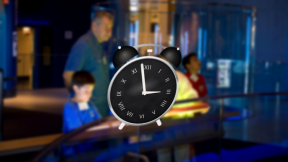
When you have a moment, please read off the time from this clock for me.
2:58
